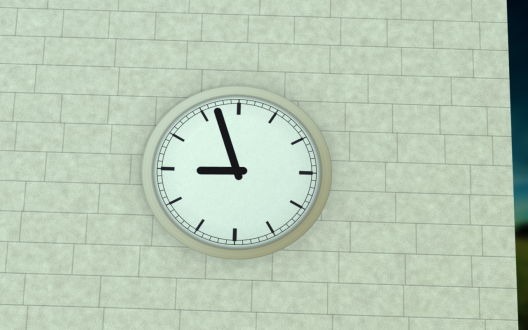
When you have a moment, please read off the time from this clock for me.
8:57
